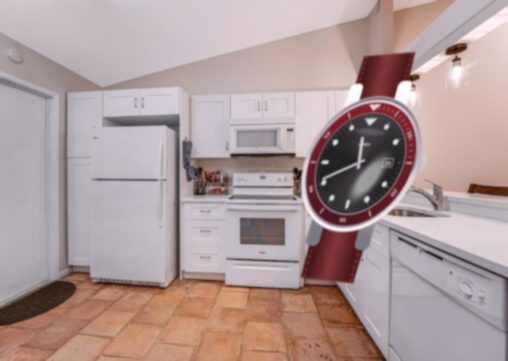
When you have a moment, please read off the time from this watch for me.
11:41
